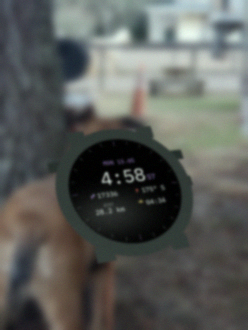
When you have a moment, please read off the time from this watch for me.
4:58
